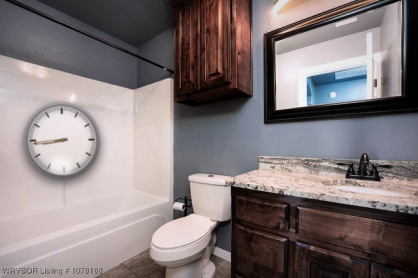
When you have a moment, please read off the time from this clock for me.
8:44
